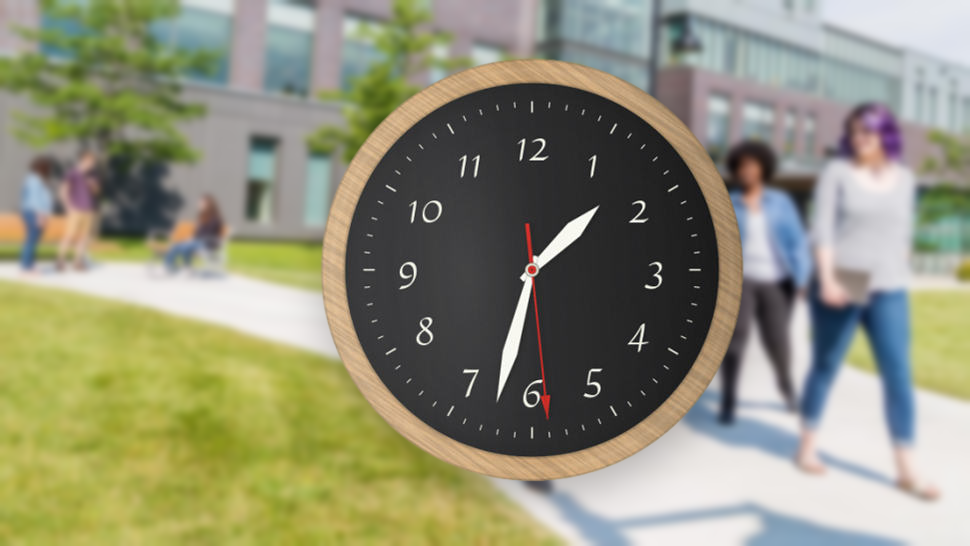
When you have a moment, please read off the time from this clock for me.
1:32:29
